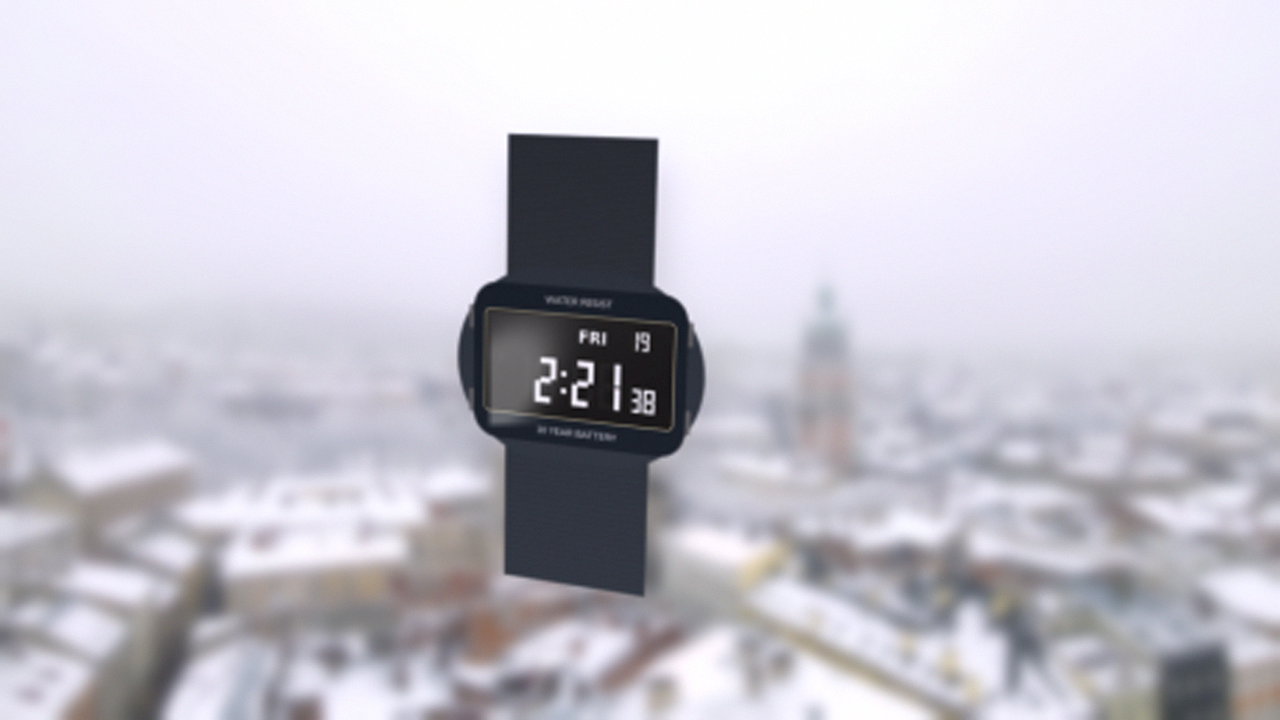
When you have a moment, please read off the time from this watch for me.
2:21:38
